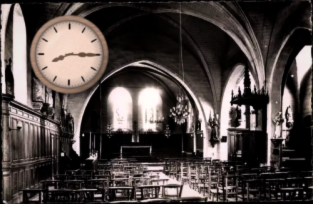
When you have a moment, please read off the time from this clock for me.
8:15
